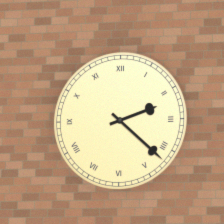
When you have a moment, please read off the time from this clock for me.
2:22
